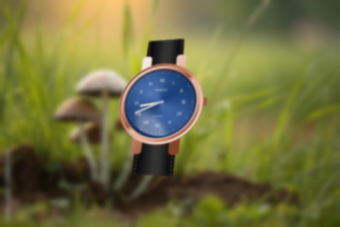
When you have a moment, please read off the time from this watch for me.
8:41
